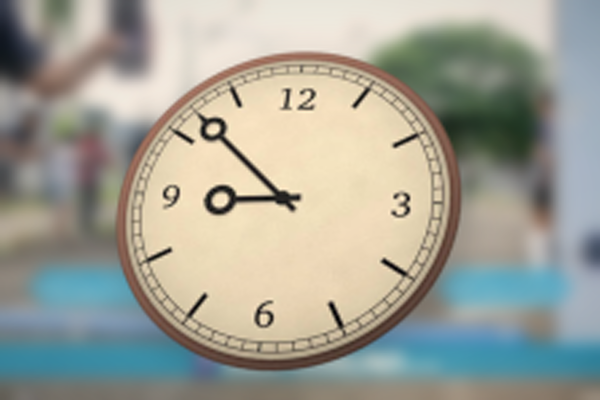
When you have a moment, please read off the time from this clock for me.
8:52
